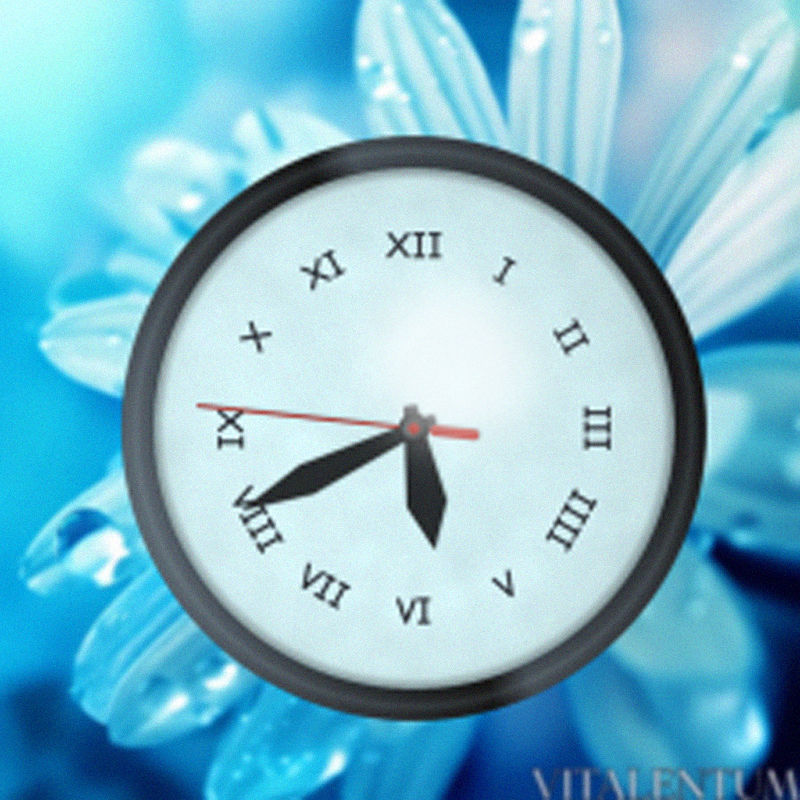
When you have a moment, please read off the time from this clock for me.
5:40:46
